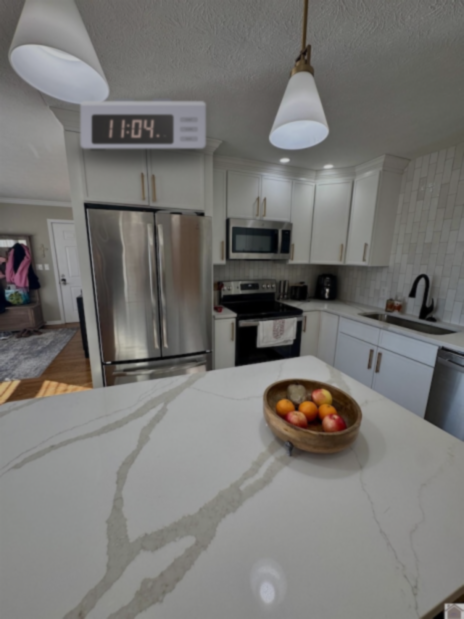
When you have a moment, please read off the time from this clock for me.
11:04
